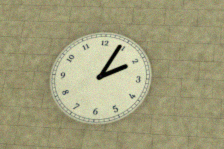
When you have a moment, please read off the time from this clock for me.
2:04
